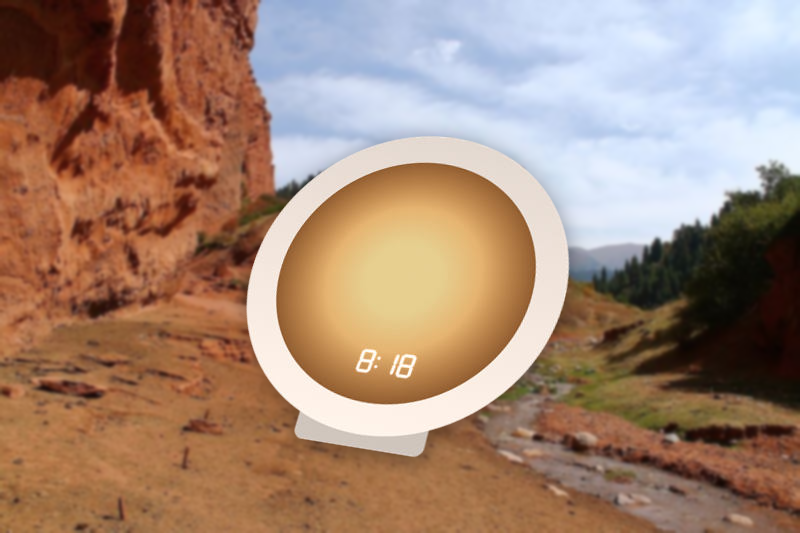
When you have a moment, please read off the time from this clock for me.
8:18
